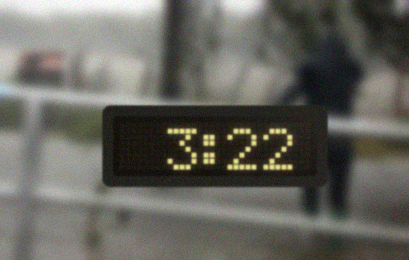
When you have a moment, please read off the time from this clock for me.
3:22
